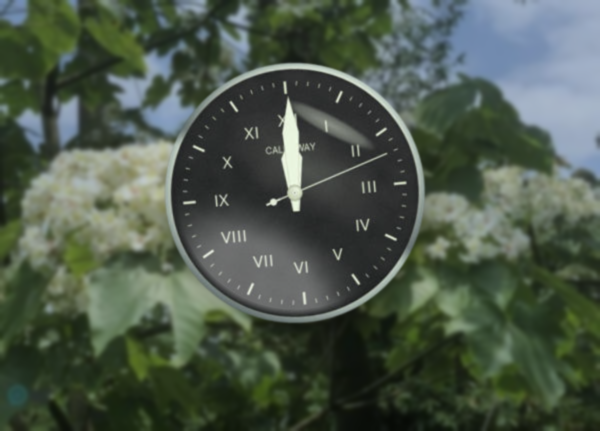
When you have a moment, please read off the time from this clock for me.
12:00:12
